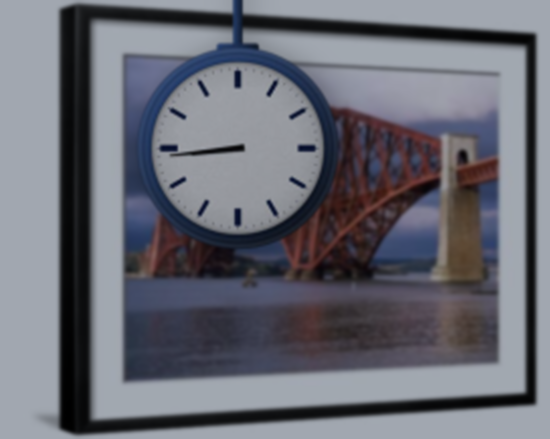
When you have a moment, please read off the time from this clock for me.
8:44
